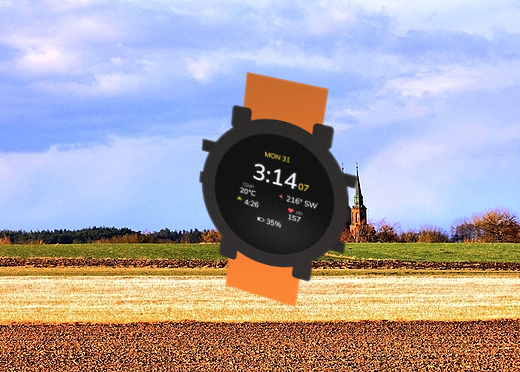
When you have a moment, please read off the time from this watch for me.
3:14:07
